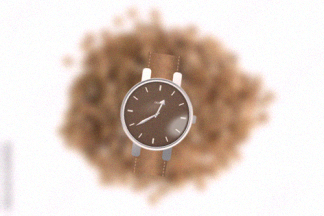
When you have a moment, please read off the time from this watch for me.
12:39
